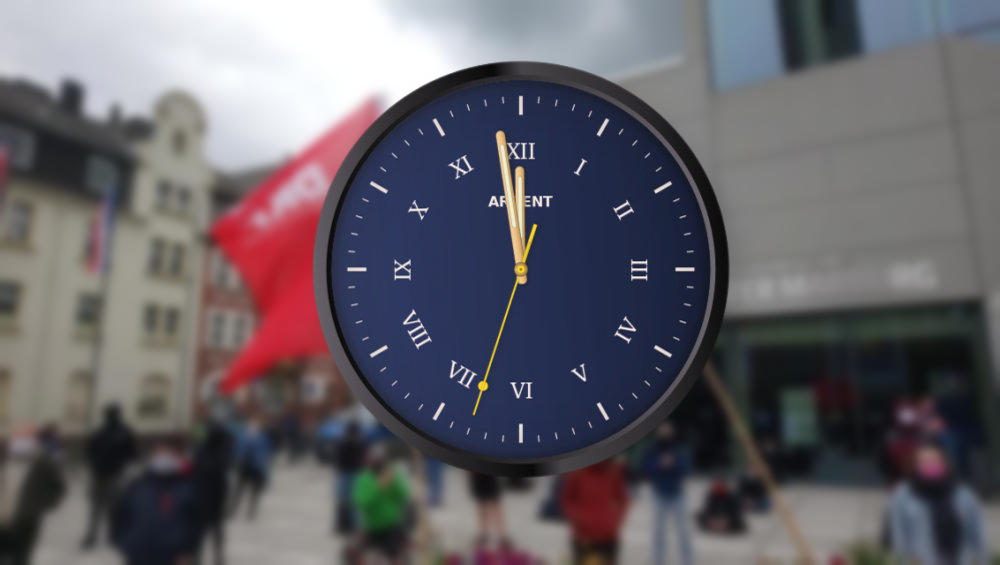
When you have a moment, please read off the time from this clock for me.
11:58:33
